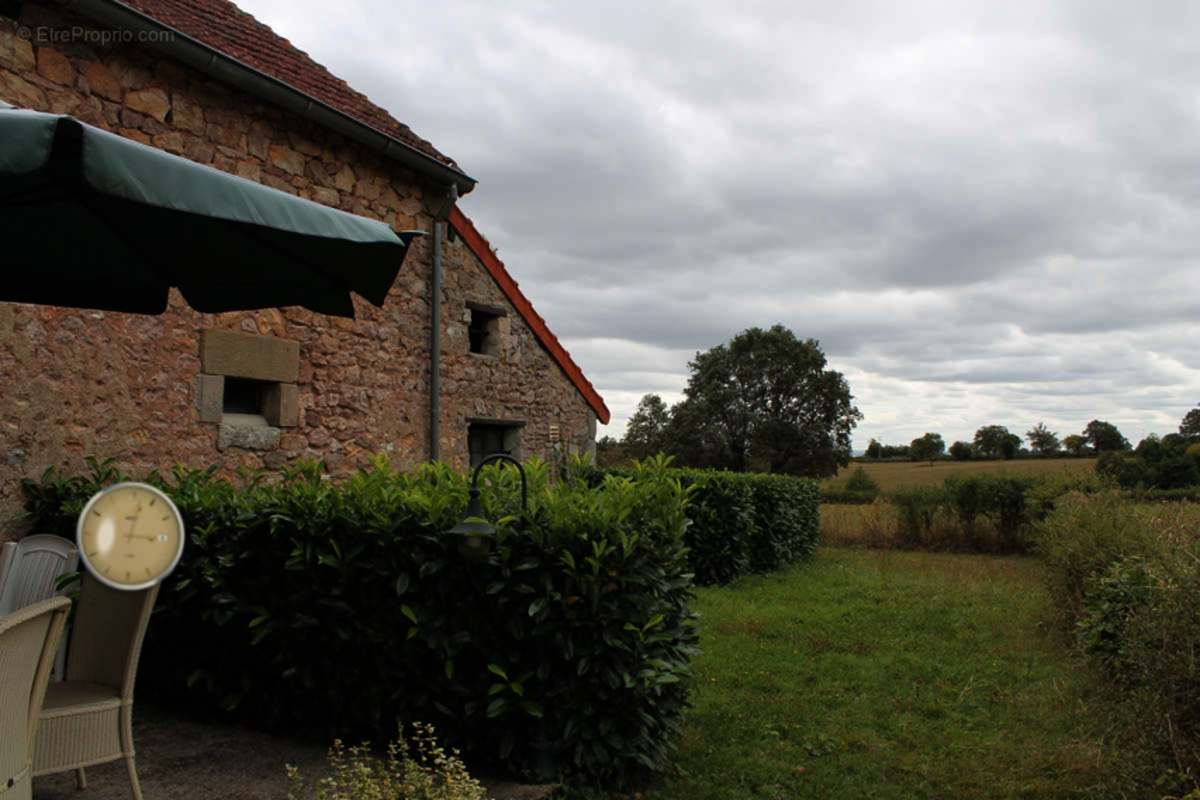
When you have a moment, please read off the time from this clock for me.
3:02
